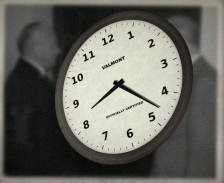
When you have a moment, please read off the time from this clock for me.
8:23
